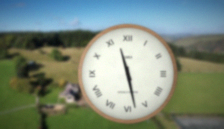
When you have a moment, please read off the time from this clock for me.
11:28
